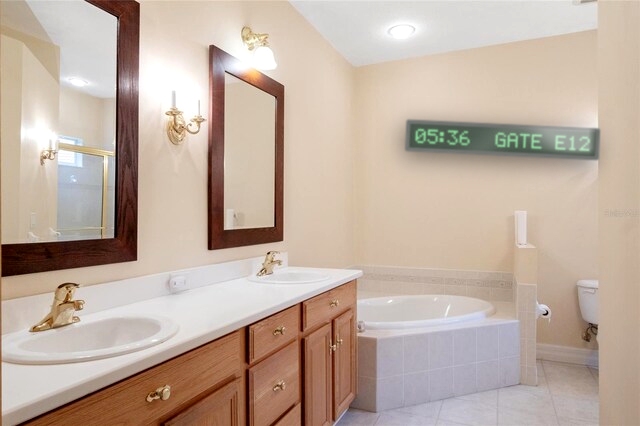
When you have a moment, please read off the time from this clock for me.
5:36
